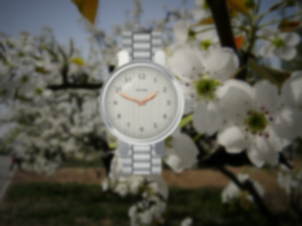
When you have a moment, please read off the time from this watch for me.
1:49
